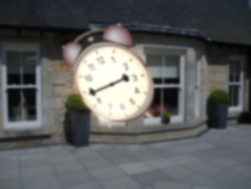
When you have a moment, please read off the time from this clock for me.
2:44
